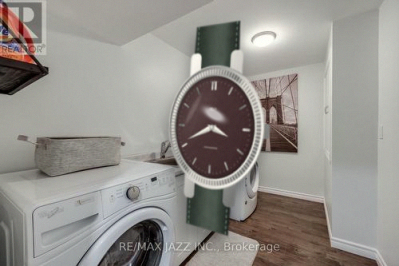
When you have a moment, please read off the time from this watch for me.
3:41
